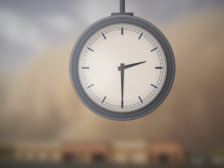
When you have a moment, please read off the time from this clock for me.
2:30
